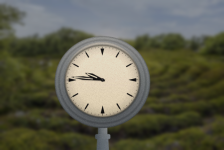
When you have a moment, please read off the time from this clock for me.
9:46
